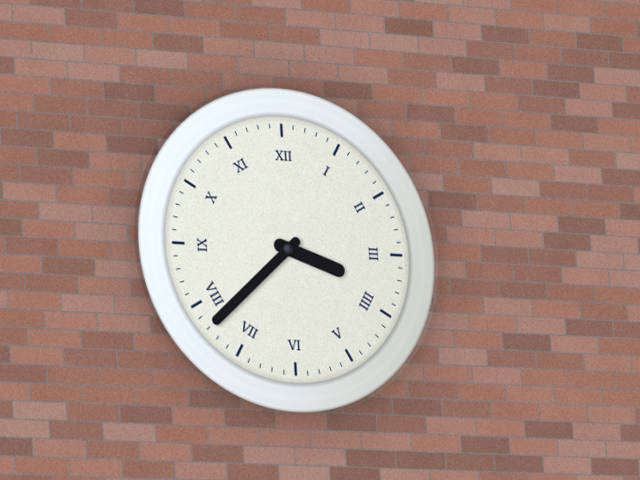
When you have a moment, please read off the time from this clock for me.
3:38
